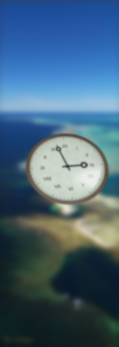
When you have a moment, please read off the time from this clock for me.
2:57
